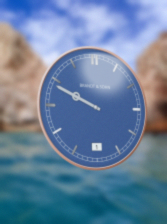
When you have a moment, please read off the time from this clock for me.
9:49
